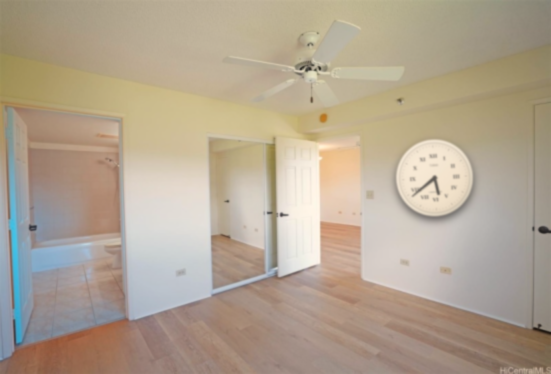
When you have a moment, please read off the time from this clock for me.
5:39
